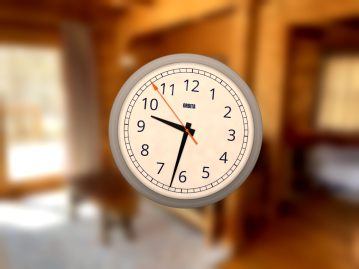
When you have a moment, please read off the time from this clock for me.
9:31:53
